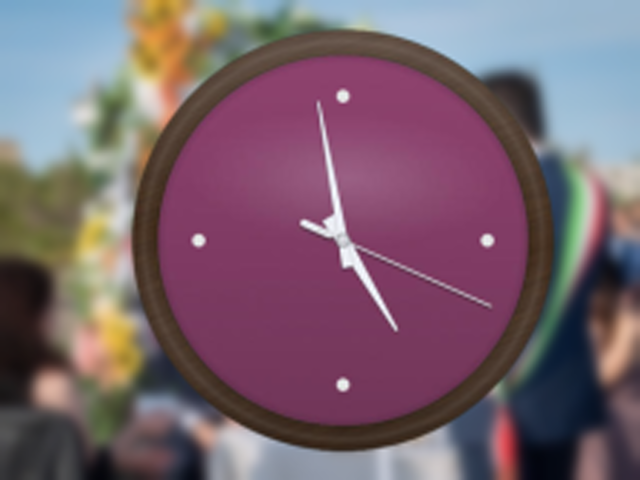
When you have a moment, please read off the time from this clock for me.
4:58:19
